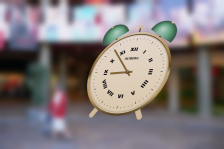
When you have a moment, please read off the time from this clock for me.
8:53
